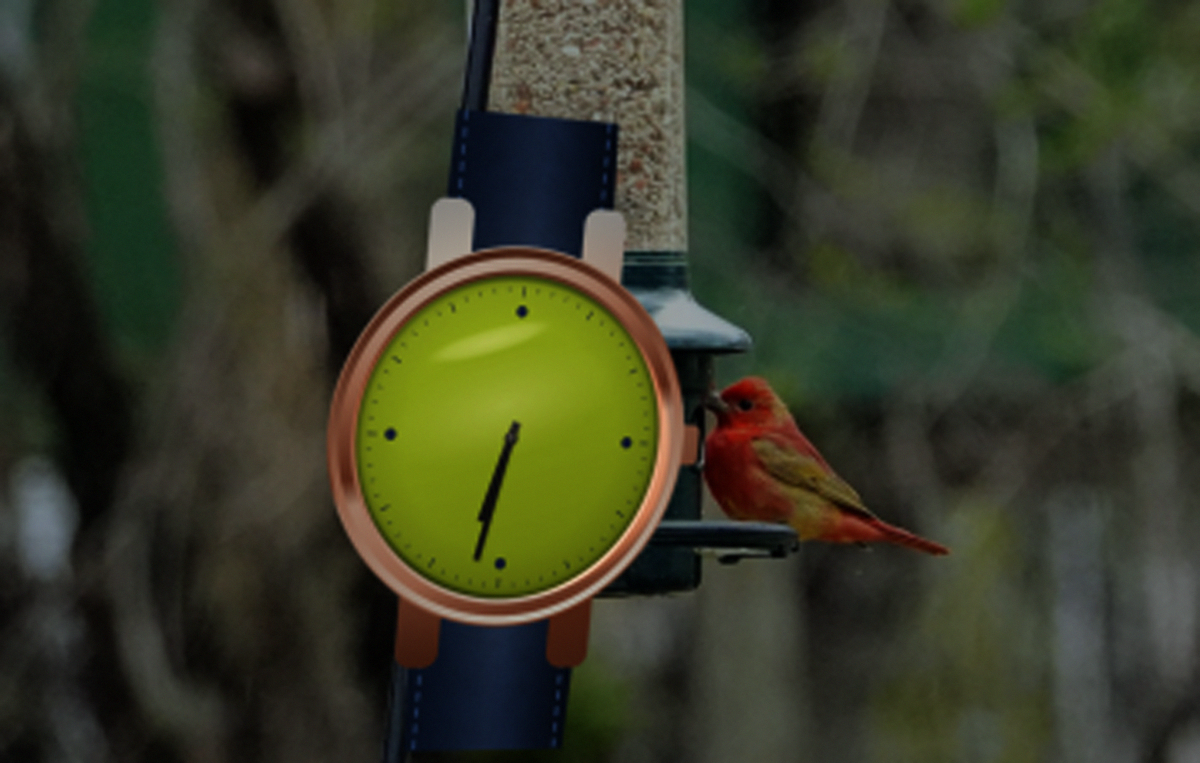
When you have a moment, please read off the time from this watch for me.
6:32
